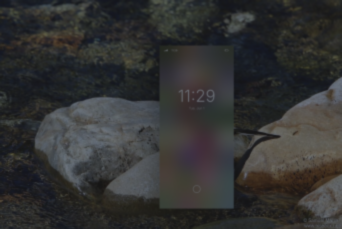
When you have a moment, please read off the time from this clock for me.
11:29
